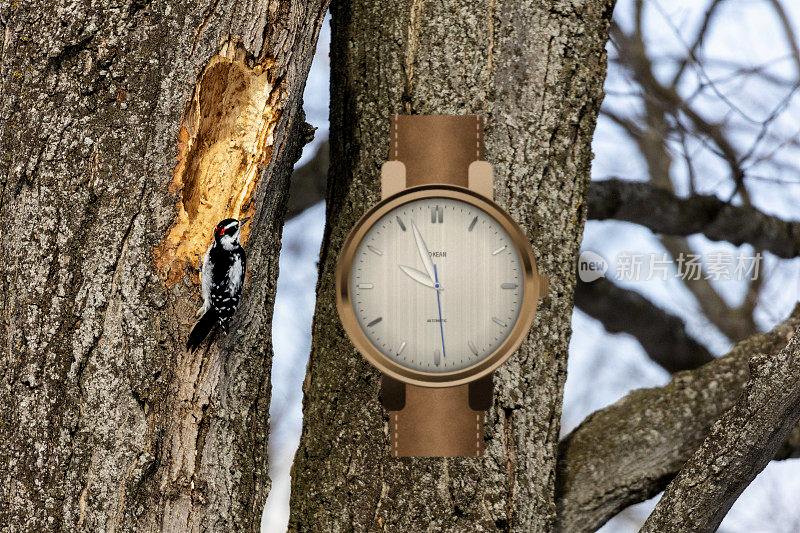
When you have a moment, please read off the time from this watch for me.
9:56:29
